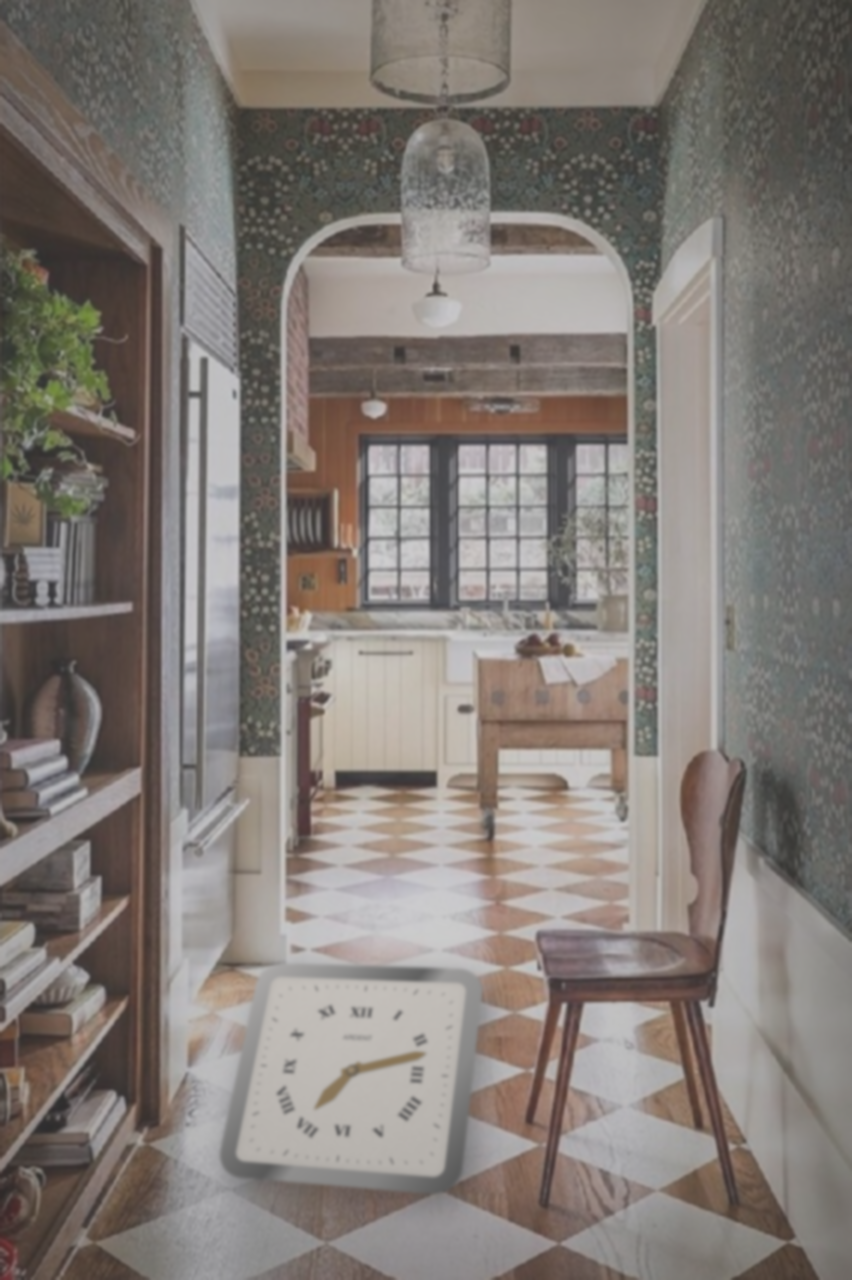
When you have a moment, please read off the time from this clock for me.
7:12
